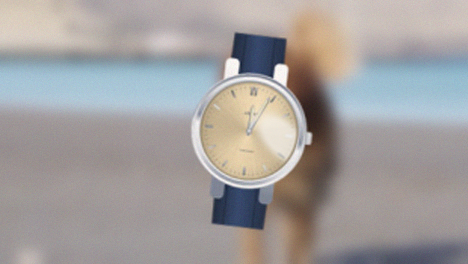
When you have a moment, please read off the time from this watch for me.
12:04
